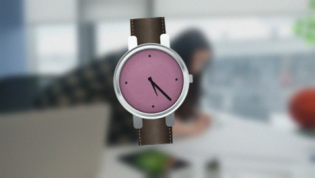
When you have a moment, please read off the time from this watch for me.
5:23
